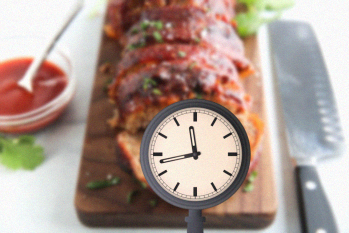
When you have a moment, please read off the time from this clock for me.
11:43
